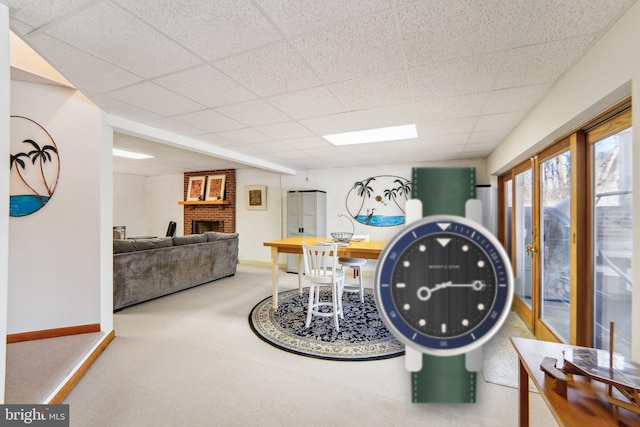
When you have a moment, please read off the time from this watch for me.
8:15
